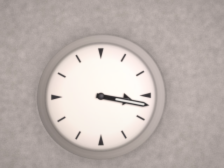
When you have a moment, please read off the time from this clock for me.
3:17
